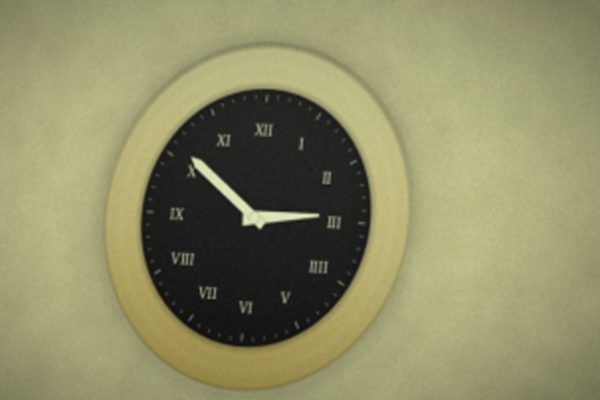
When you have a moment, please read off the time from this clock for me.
2:51
